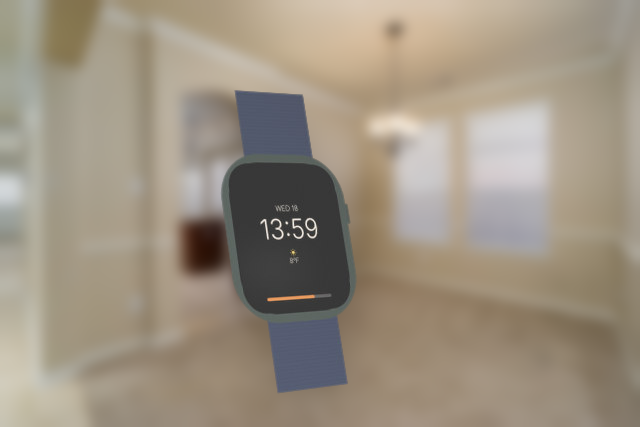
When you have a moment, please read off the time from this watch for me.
13:59
